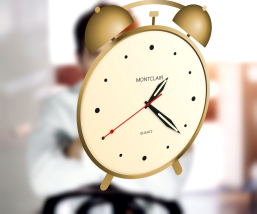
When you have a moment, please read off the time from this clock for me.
1:21:40
